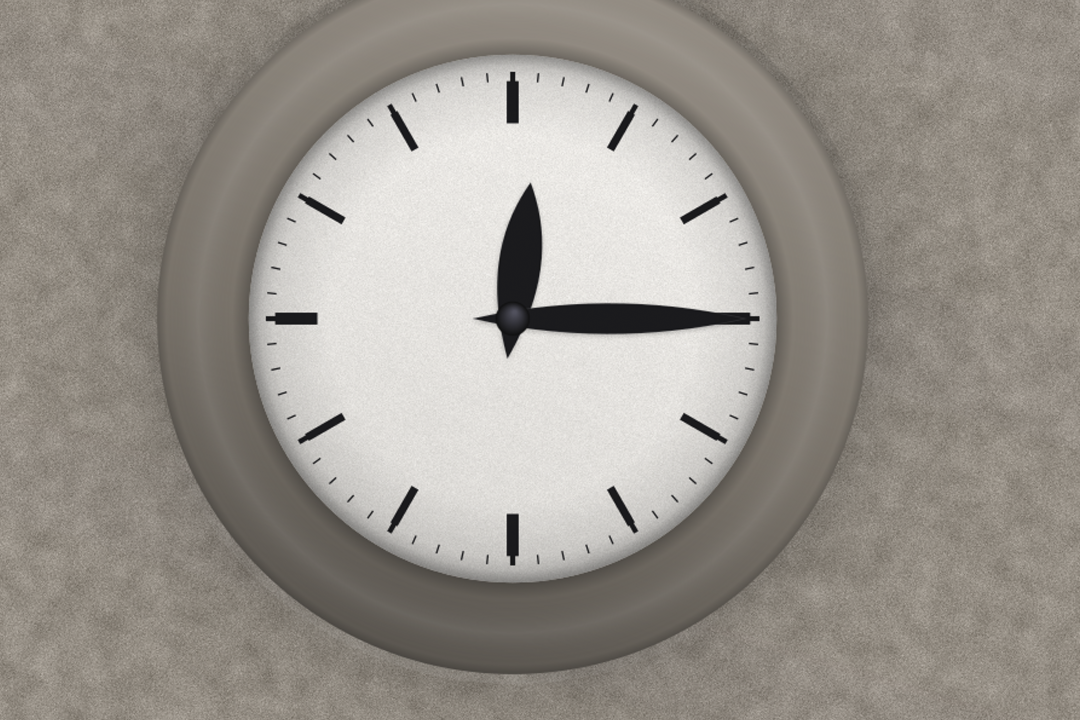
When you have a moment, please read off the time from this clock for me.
12:15
